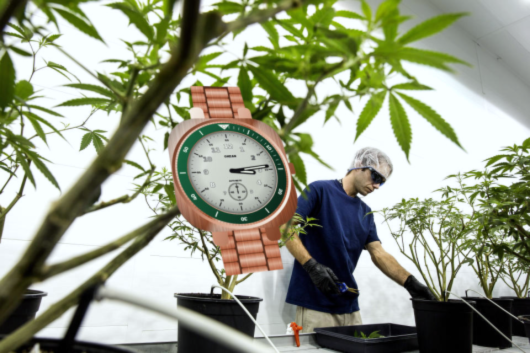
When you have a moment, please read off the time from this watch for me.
3:14
